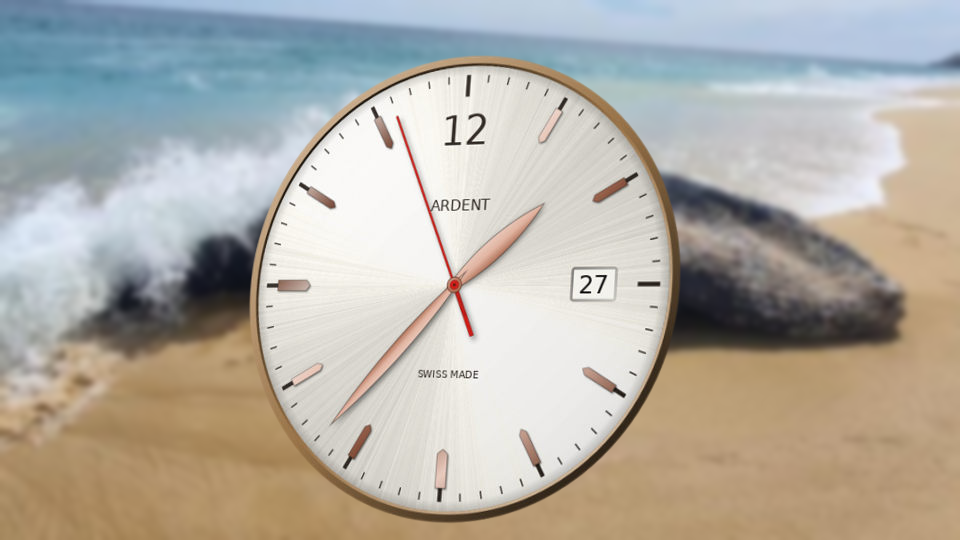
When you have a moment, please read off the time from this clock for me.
1:36:56
